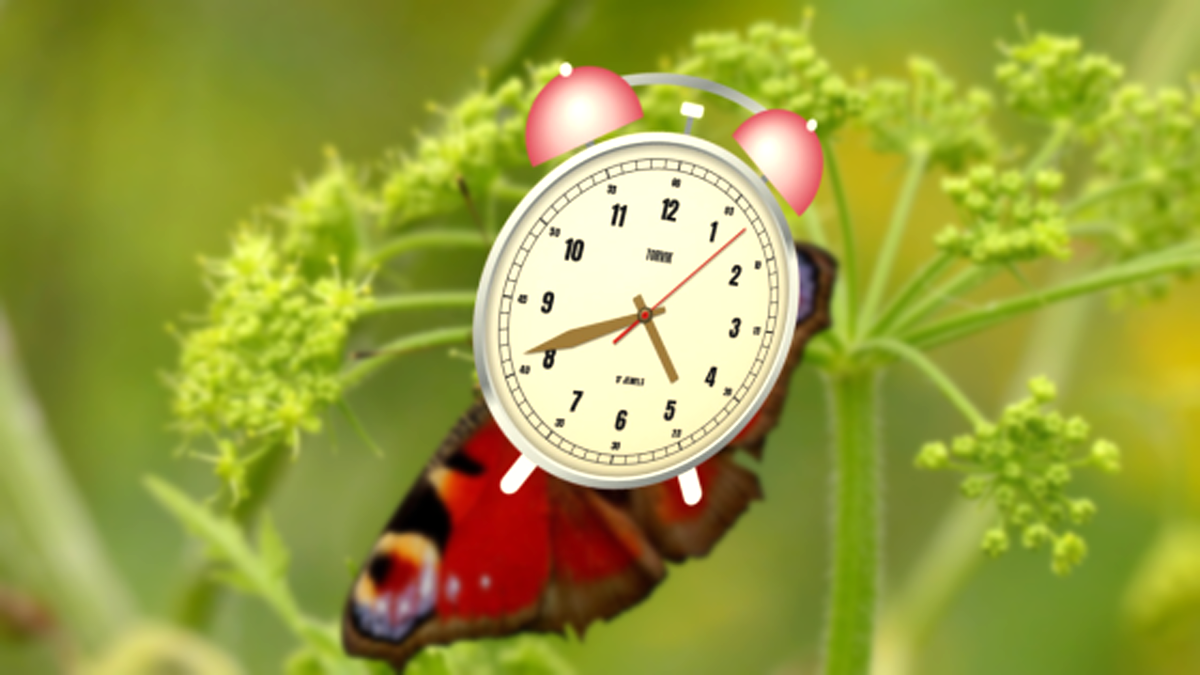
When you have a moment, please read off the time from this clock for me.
4:41:07
